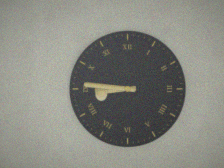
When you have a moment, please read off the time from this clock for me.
8:46
